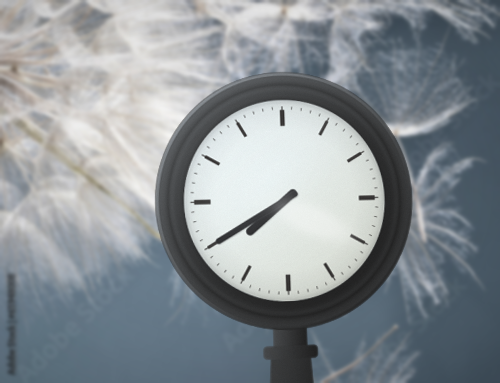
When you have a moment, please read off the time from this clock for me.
7:40
